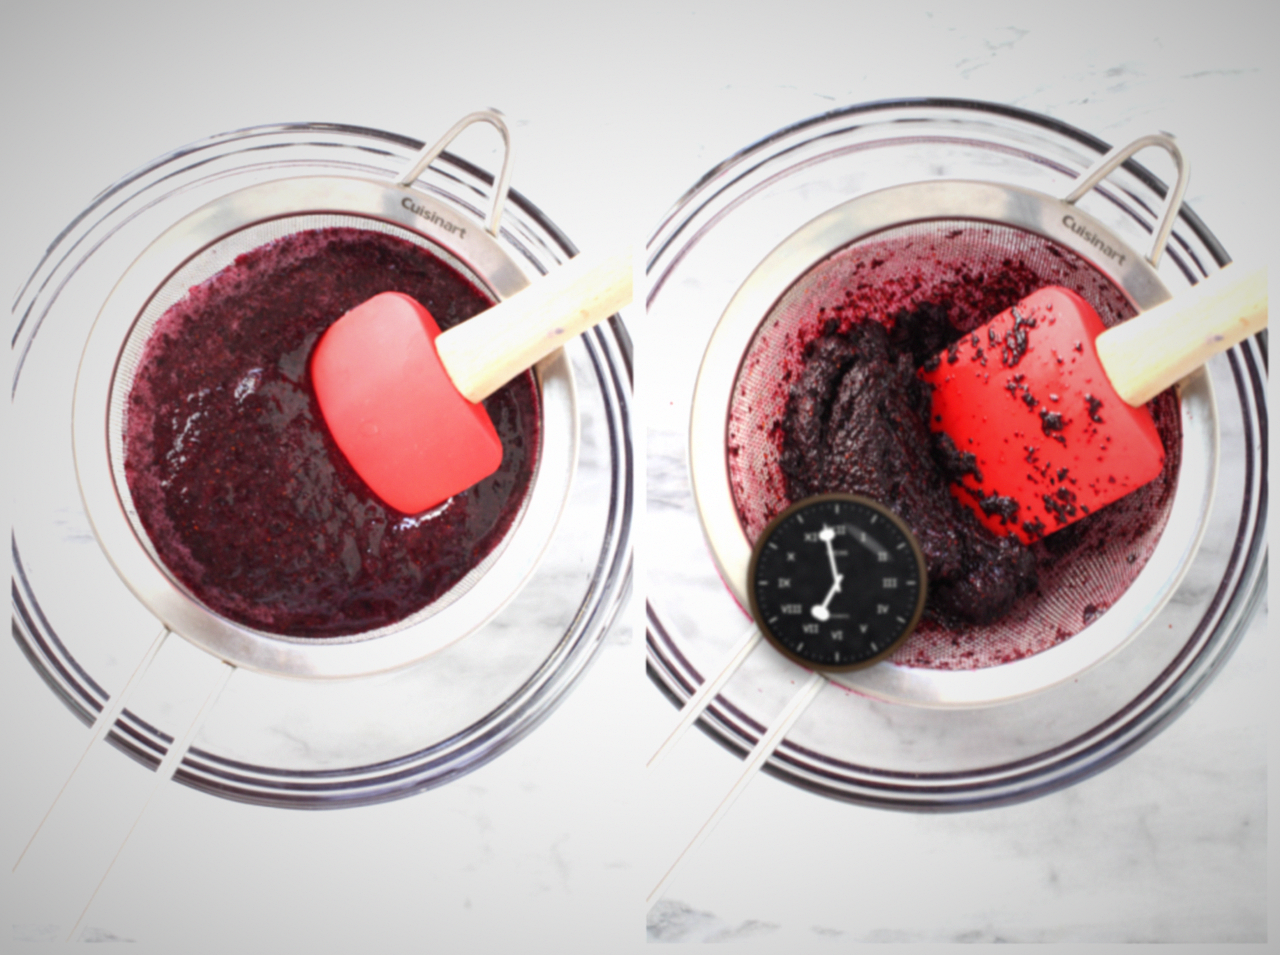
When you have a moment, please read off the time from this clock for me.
6:58
